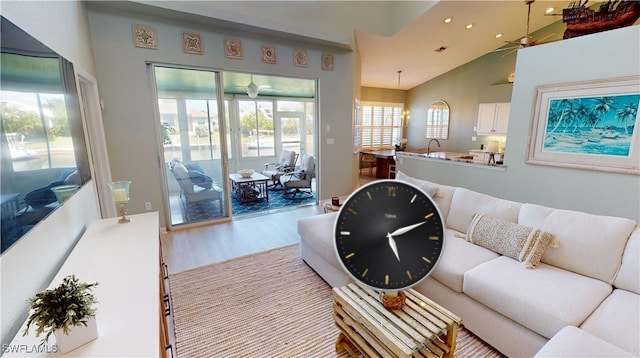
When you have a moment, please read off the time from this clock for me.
5:11
